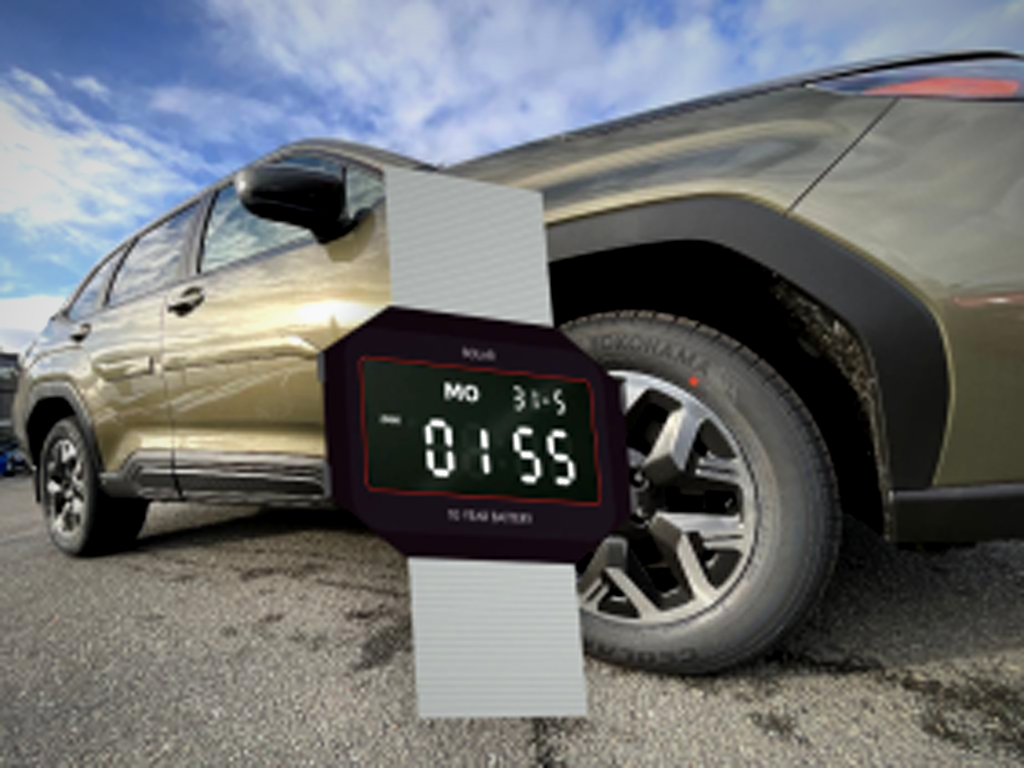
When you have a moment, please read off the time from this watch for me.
1:55
